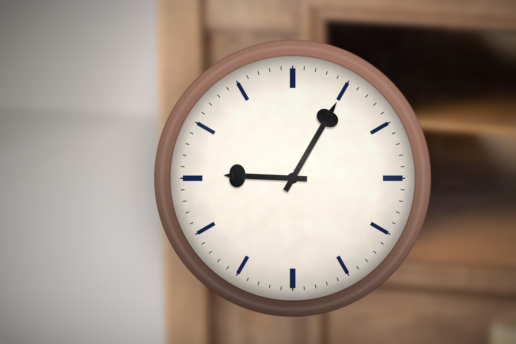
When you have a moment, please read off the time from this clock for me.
9:05
